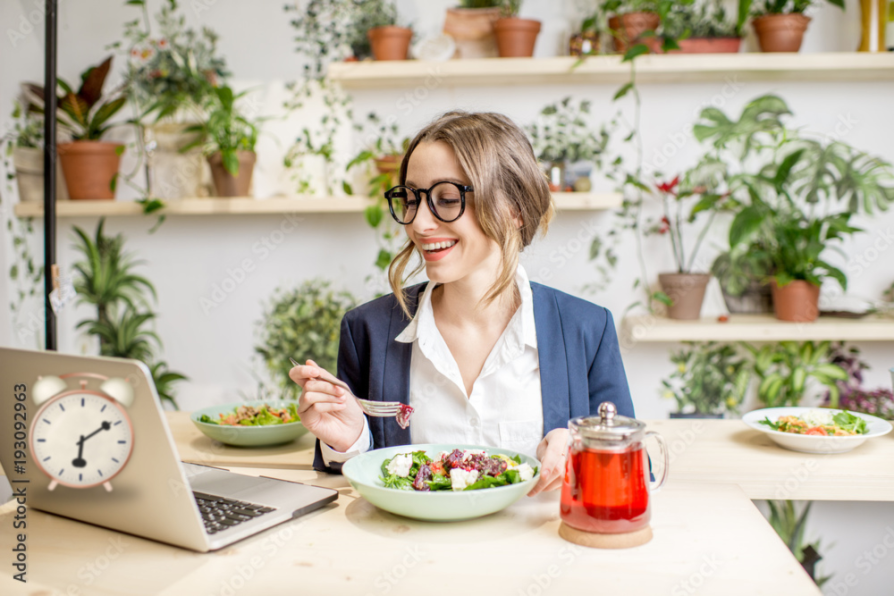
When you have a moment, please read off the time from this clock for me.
6:09
